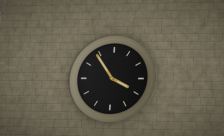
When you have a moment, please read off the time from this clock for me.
3:54
